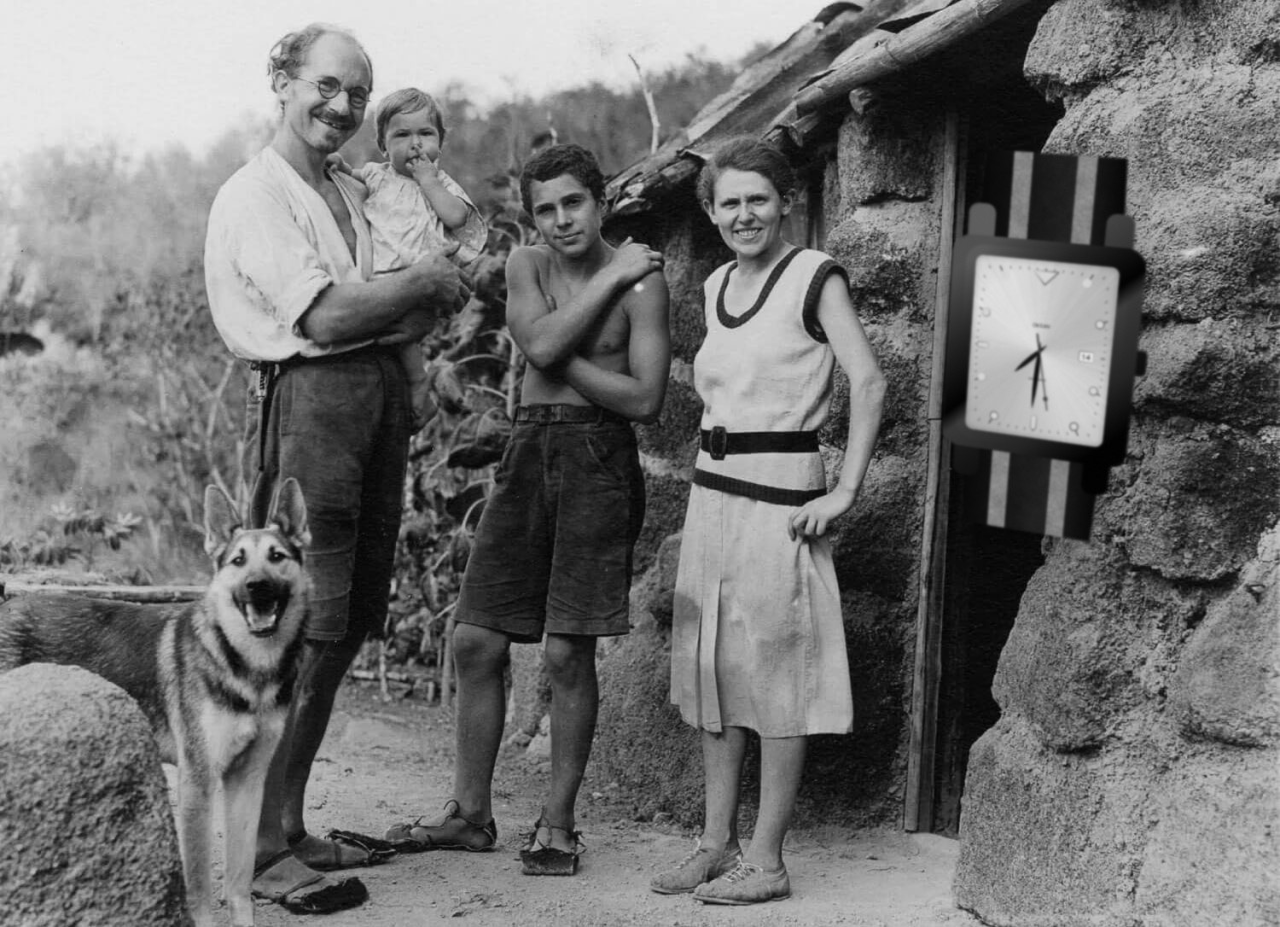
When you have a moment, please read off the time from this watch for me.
7:30:28
